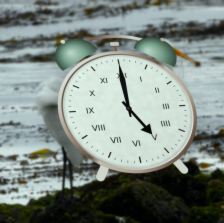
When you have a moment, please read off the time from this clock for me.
5:00
